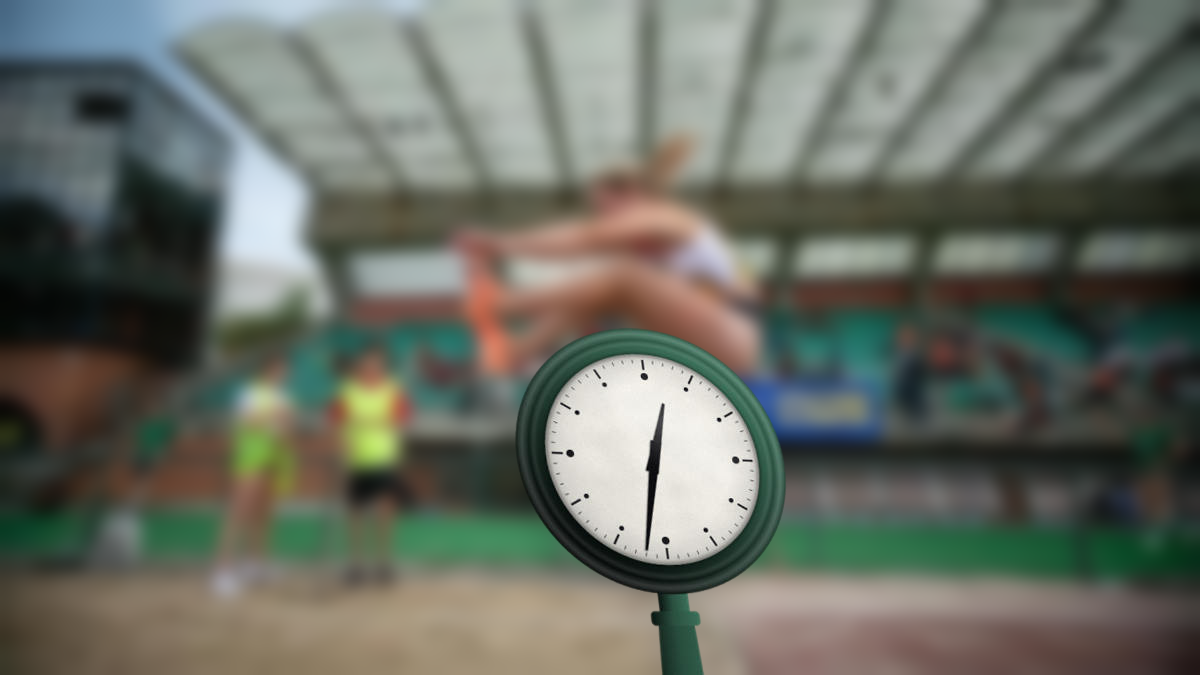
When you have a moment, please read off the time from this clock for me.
12:32
